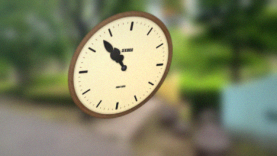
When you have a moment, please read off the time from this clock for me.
10:53
